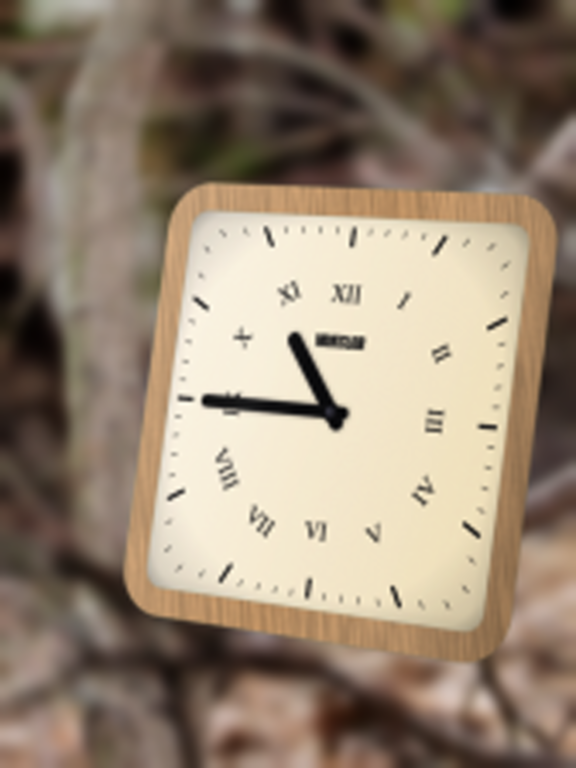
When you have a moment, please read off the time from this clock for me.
10:45
